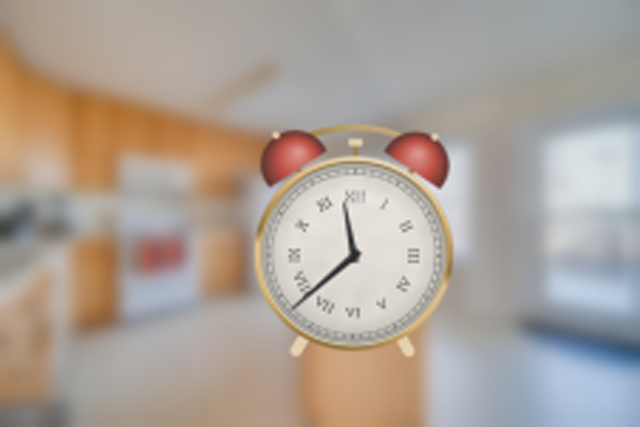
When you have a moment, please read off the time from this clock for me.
11:38
